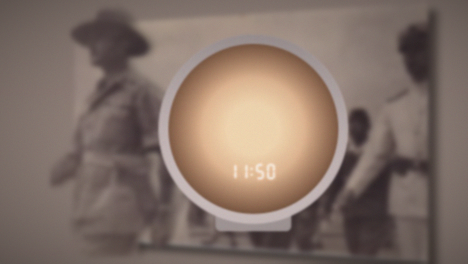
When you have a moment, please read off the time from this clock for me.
11:50
